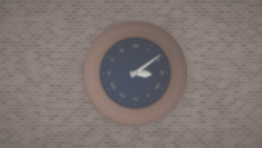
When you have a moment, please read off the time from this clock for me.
3:09
